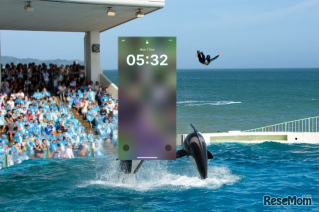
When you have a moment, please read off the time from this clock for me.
5:32
